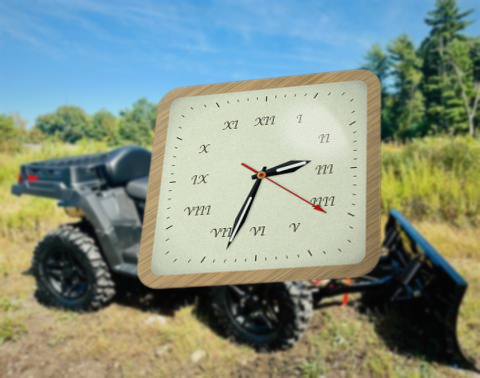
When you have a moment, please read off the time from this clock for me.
2:33:21
